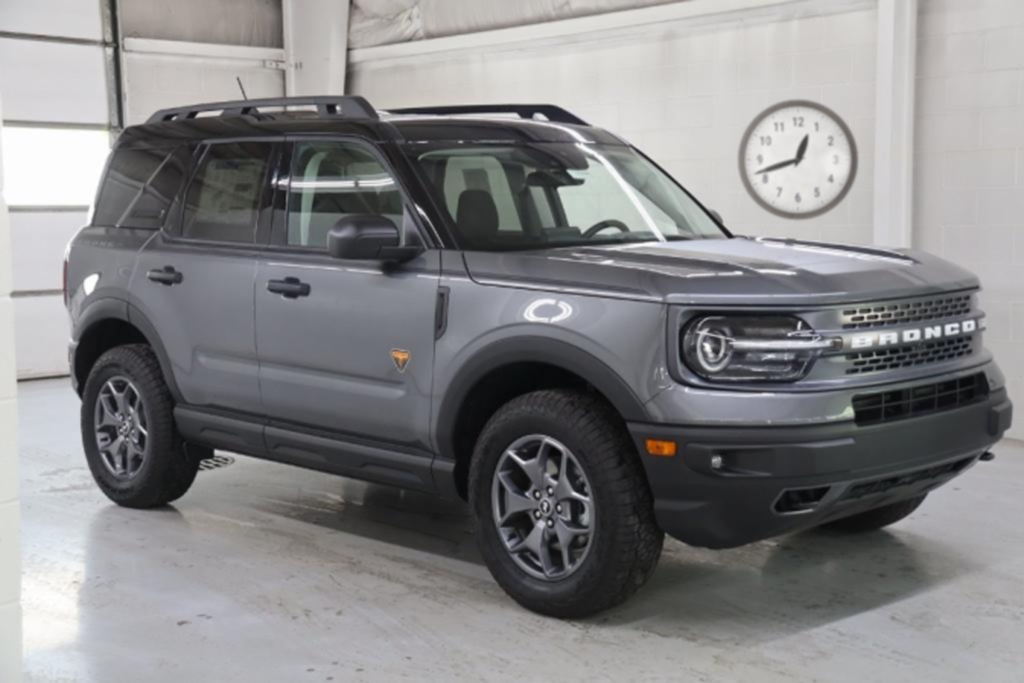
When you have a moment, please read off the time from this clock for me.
12:42
